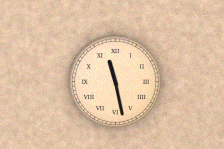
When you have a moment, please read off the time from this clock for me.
11:28
